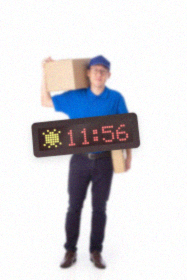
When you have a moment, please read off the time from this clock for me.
11:56
